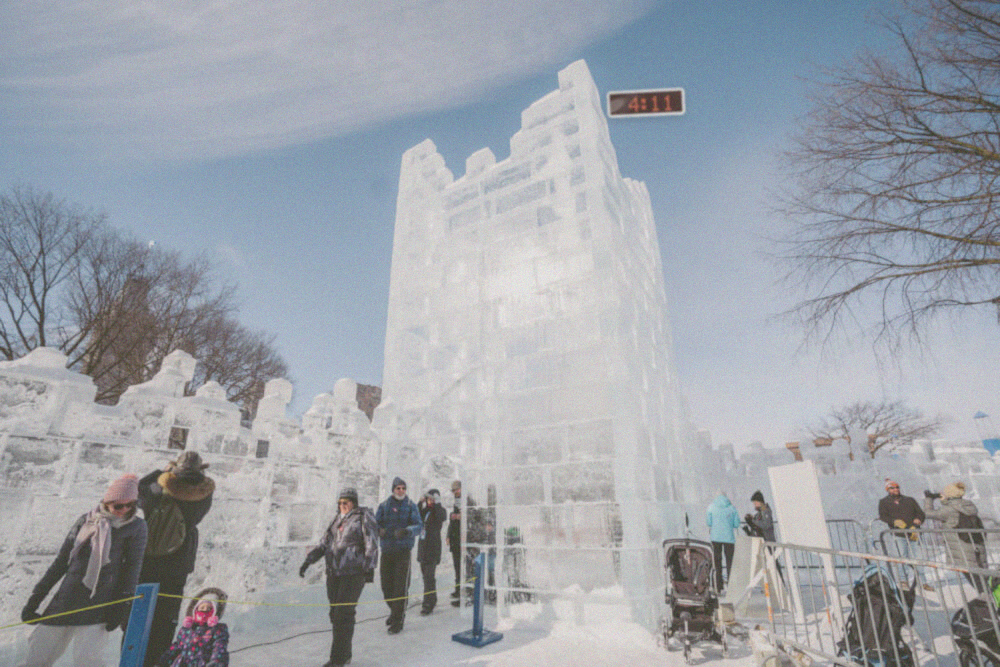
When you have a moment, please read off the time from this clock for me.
4:11
